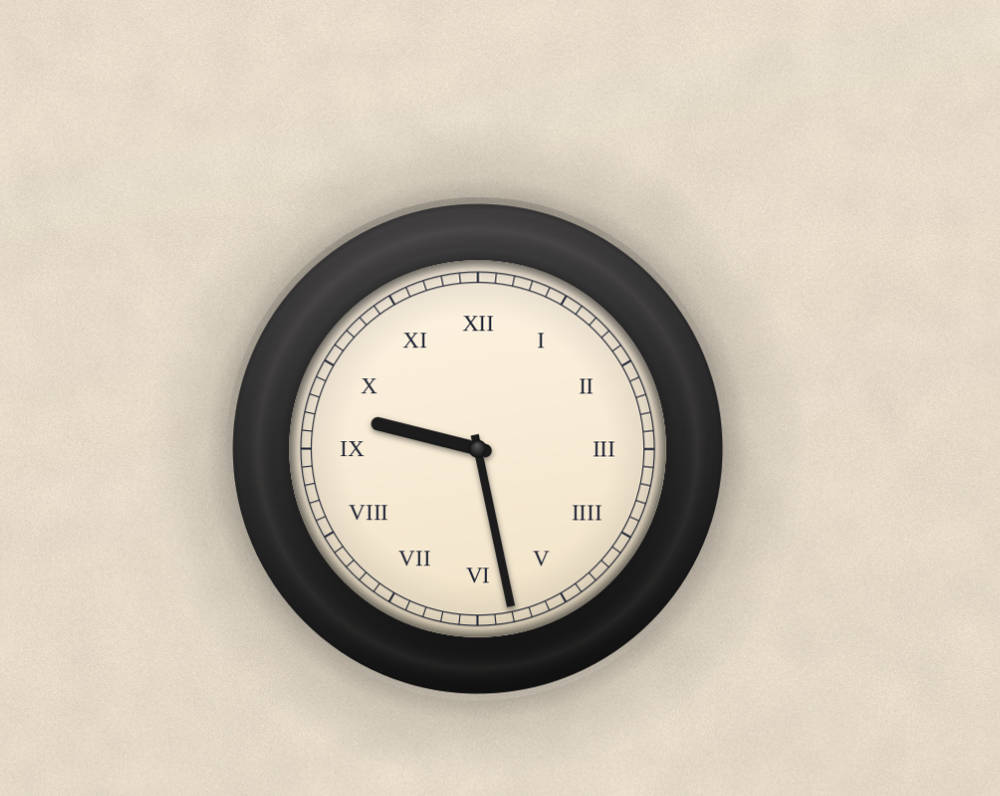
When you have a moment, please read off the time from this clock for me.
9:28
